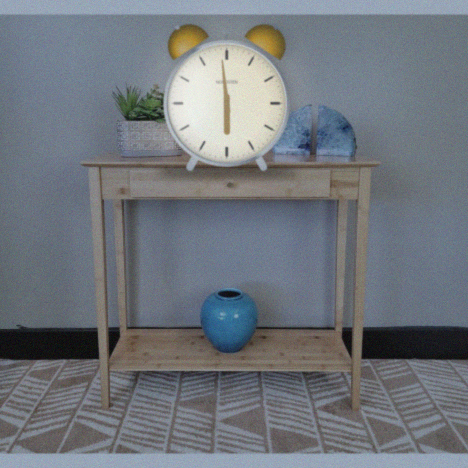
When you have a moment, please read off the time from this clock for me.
5:59
